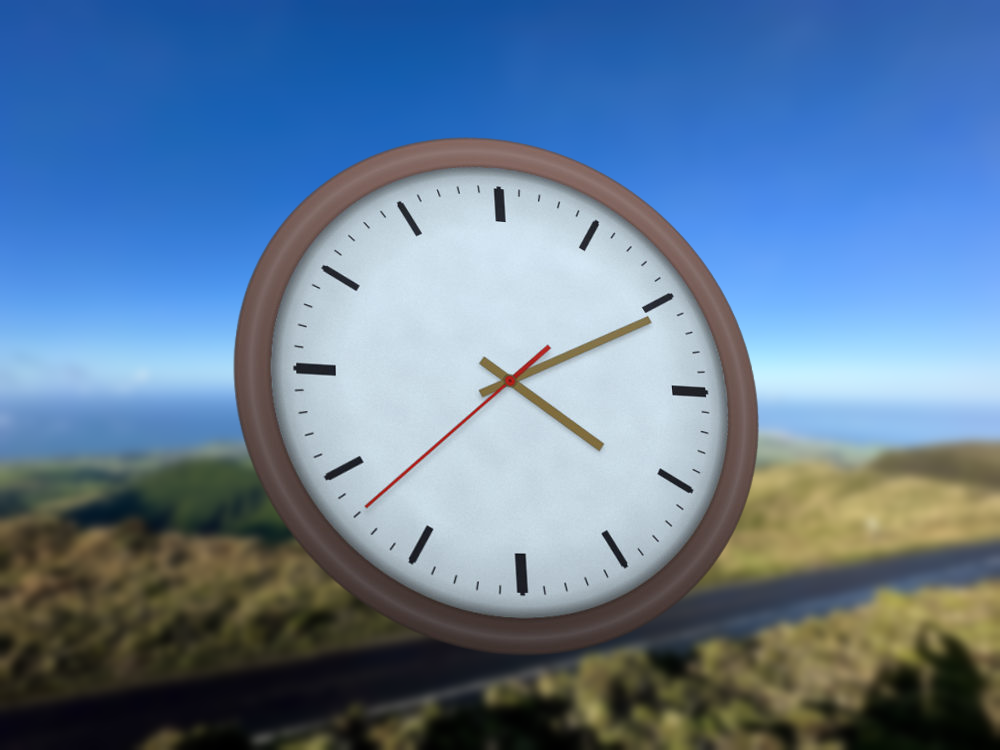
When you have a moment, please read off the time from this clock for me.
4:10:38
